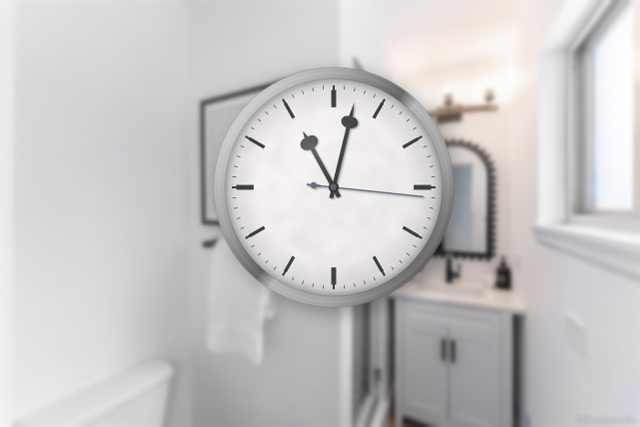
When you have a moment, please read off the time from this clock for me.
11:02:16
